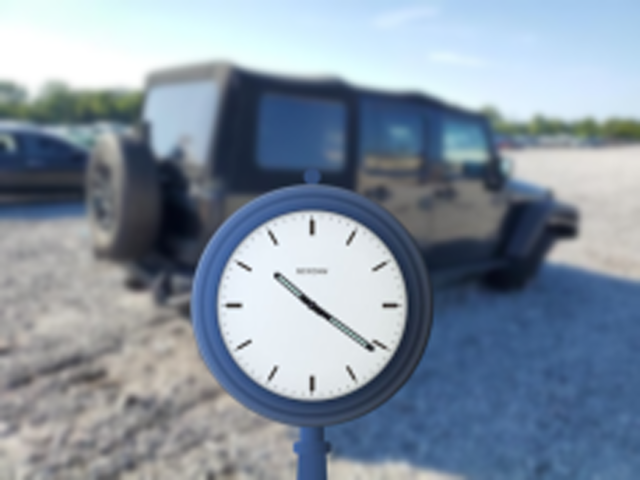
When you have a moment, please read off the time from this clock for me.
10:21
